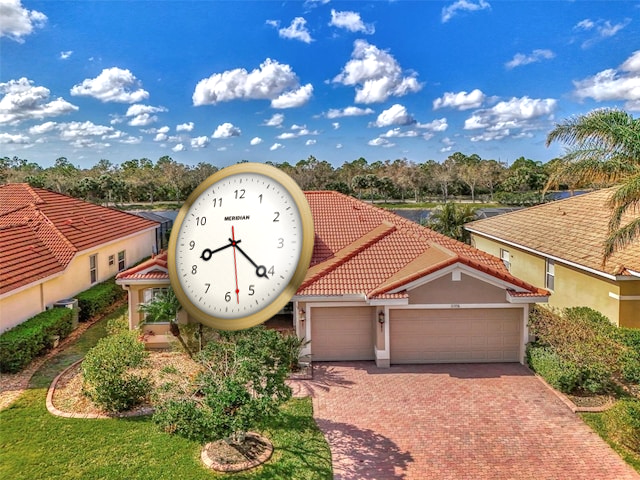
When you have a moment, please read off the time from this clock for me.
8:21:28
